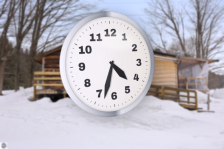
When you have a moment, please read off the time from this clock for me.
4:33
